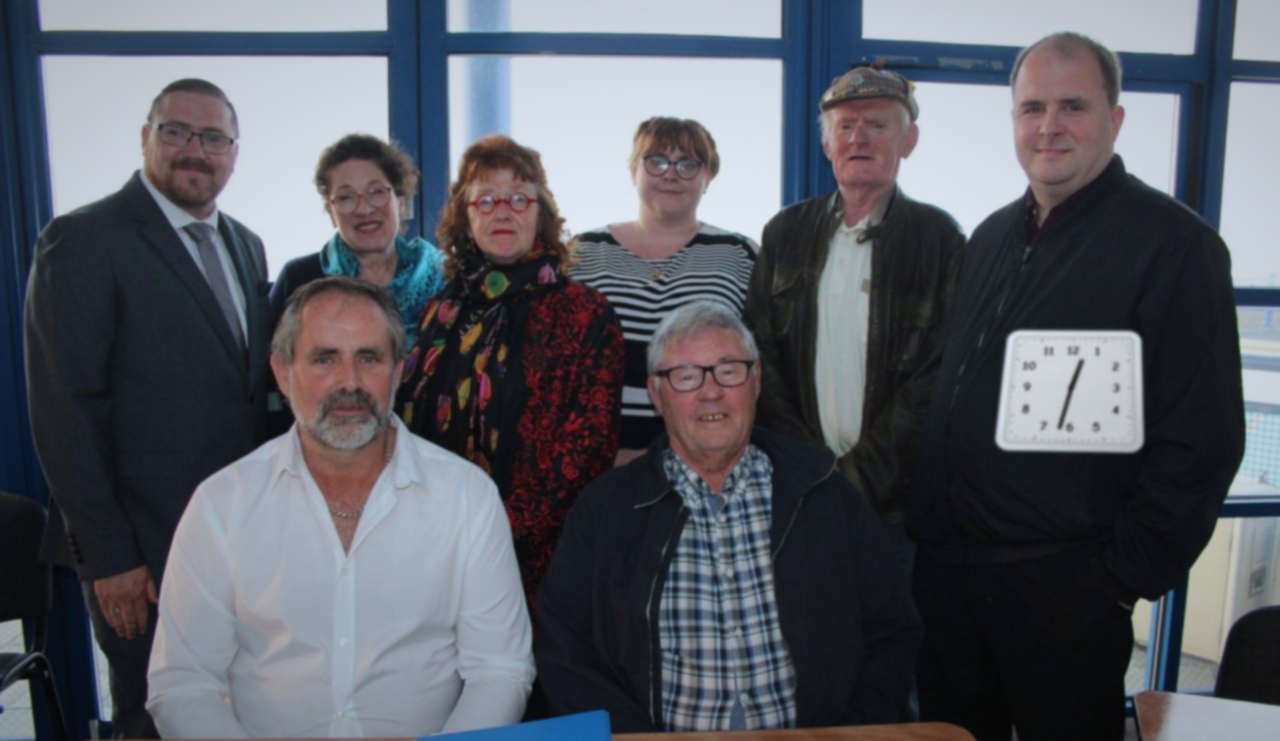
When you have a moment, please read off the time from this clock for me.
12:32
